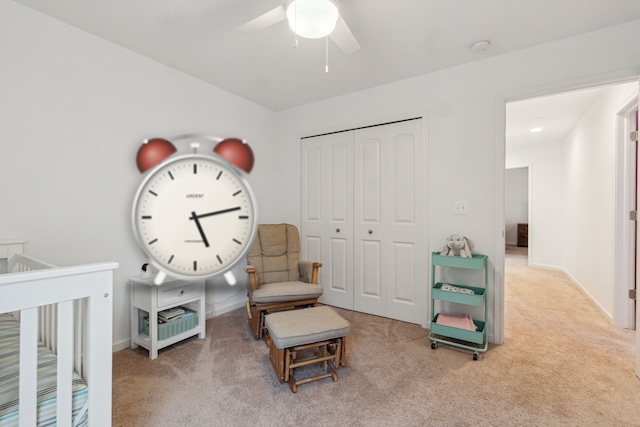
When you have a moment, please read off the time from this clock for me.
5:13
